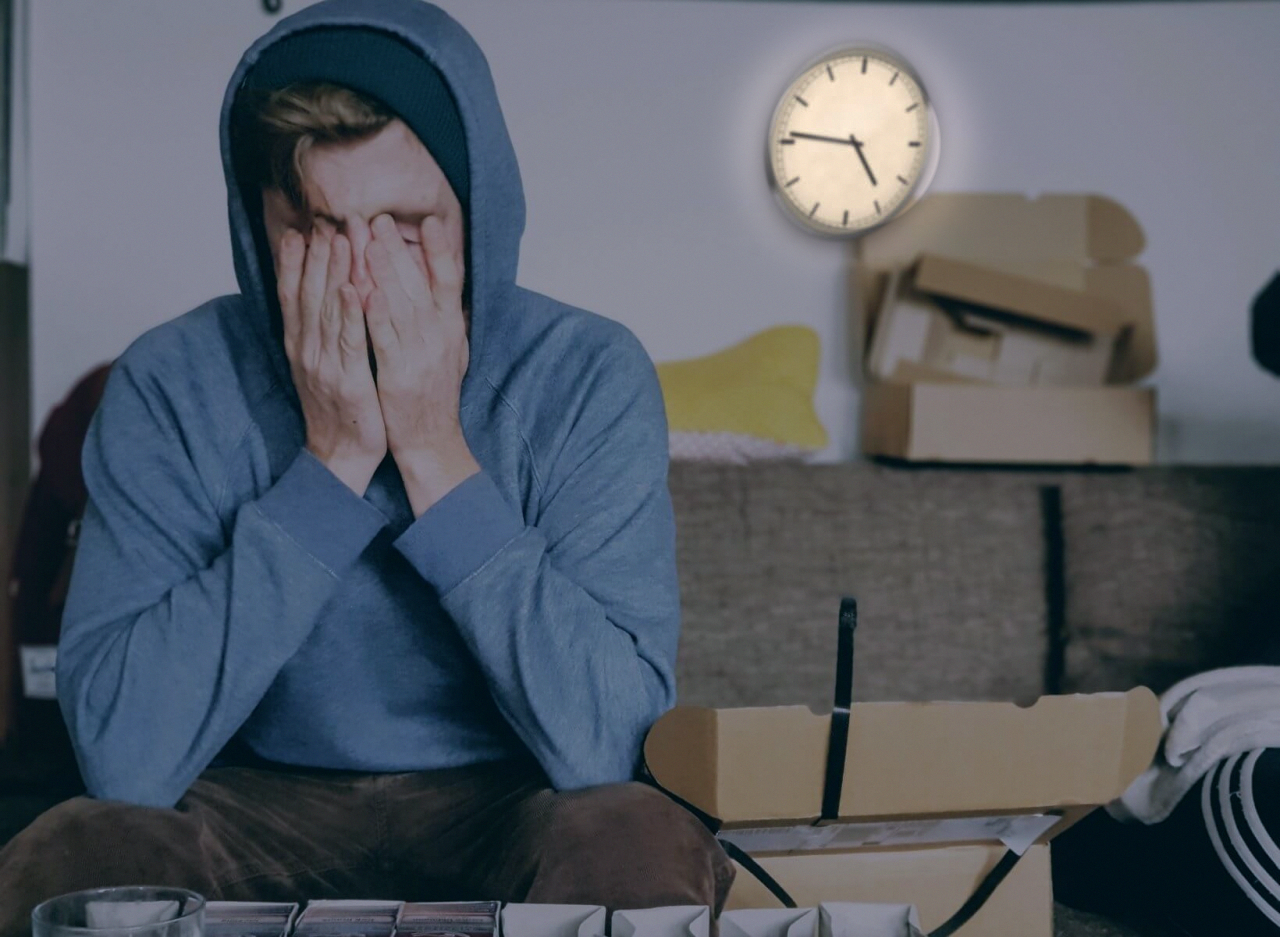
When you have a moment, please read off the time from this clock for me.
4:46
